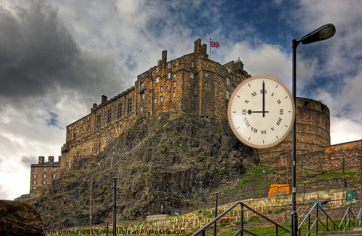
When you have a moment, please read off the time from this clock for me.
9:00
